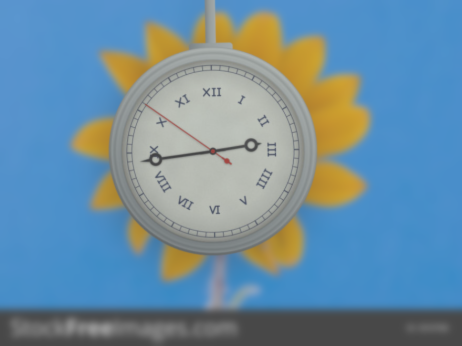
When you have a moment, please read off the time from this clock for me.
2:43:51
